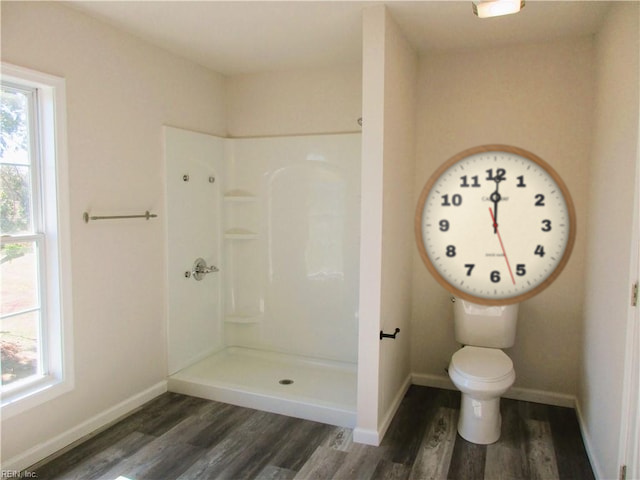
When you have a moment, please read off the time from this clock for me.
12:00:27
